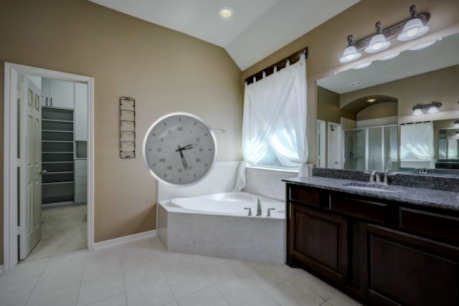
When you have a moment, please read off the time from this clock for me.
2:27
